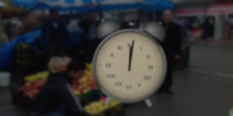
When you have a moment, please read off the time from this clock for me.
12:01
